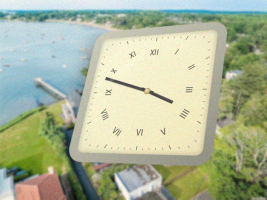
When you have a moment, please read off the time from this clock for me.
3:48
